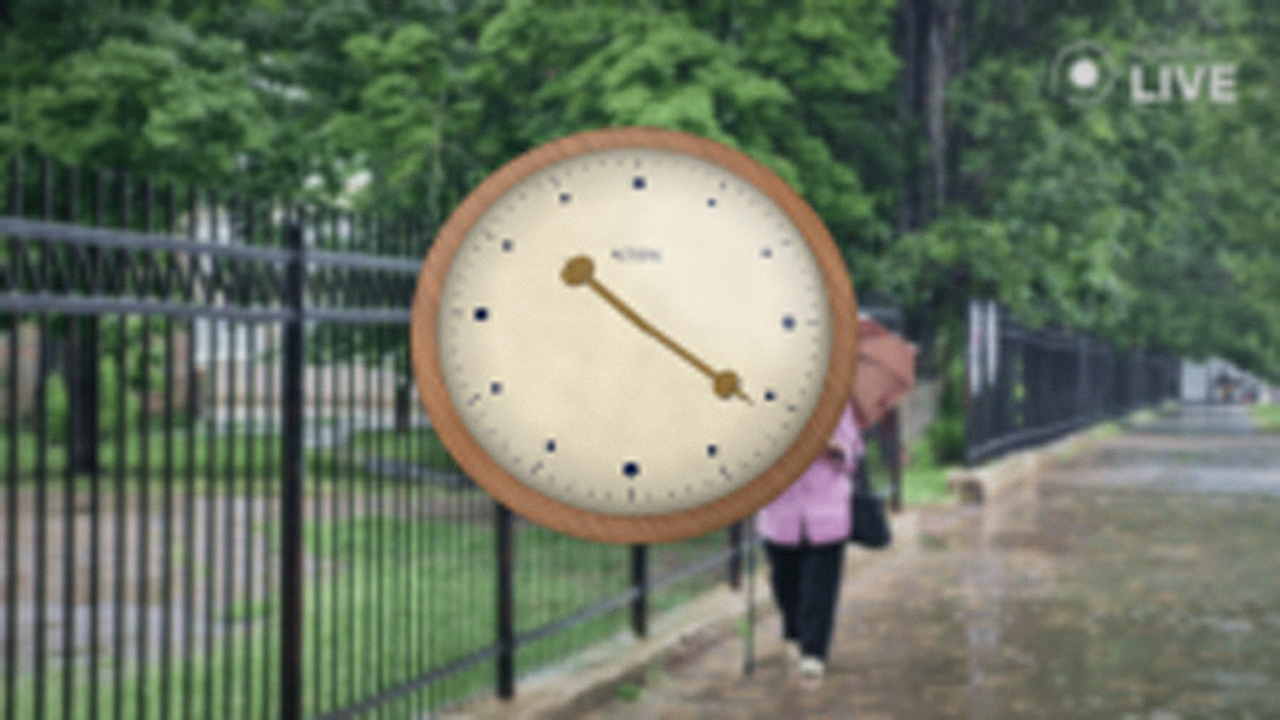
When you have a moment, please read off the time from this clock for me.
10:21
